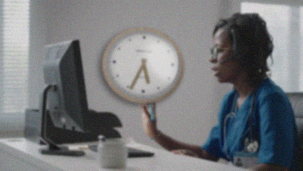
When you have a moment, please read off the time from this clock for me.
5:34
